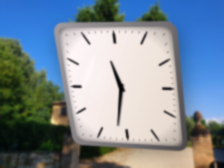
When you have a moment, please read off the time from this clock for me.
11:32
